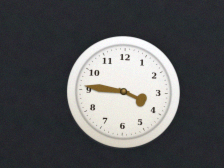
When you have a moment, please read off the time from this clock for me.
3:46
